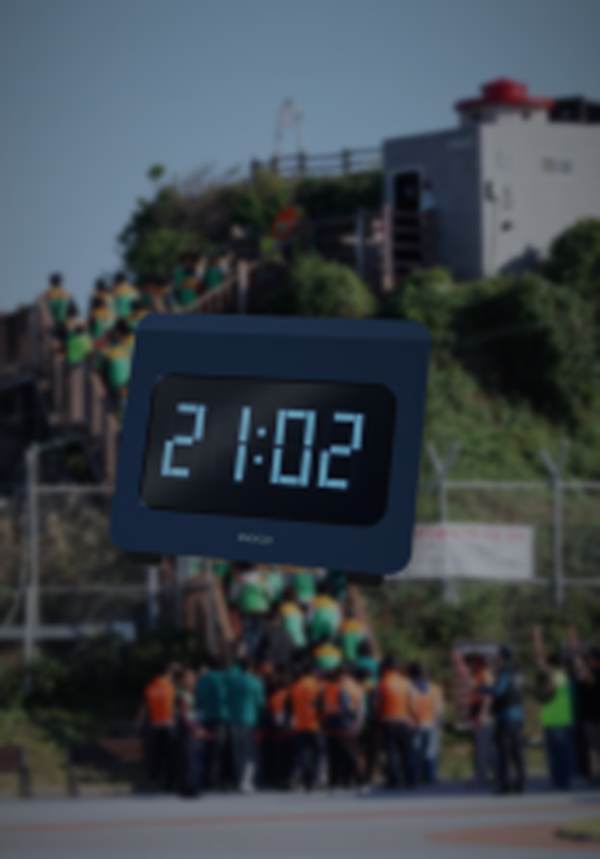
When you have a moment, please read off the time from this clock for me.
21:02
